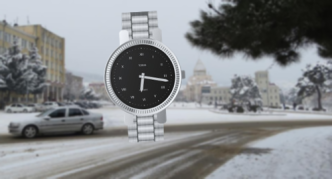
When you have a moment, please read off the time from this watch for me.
6:17
